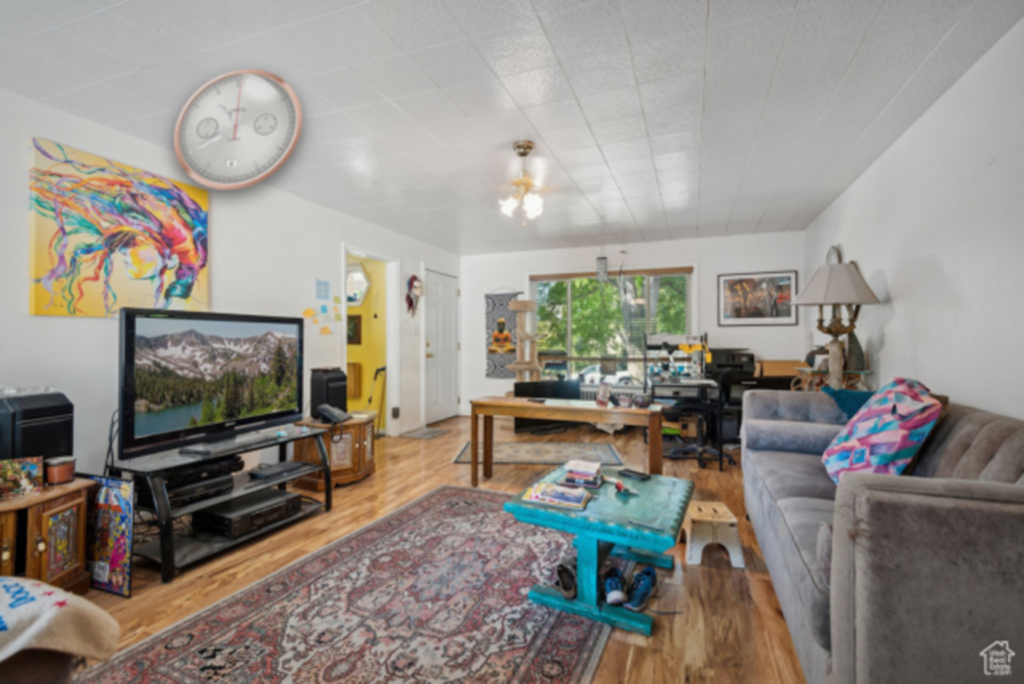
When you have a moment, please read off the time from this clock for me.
10:40
